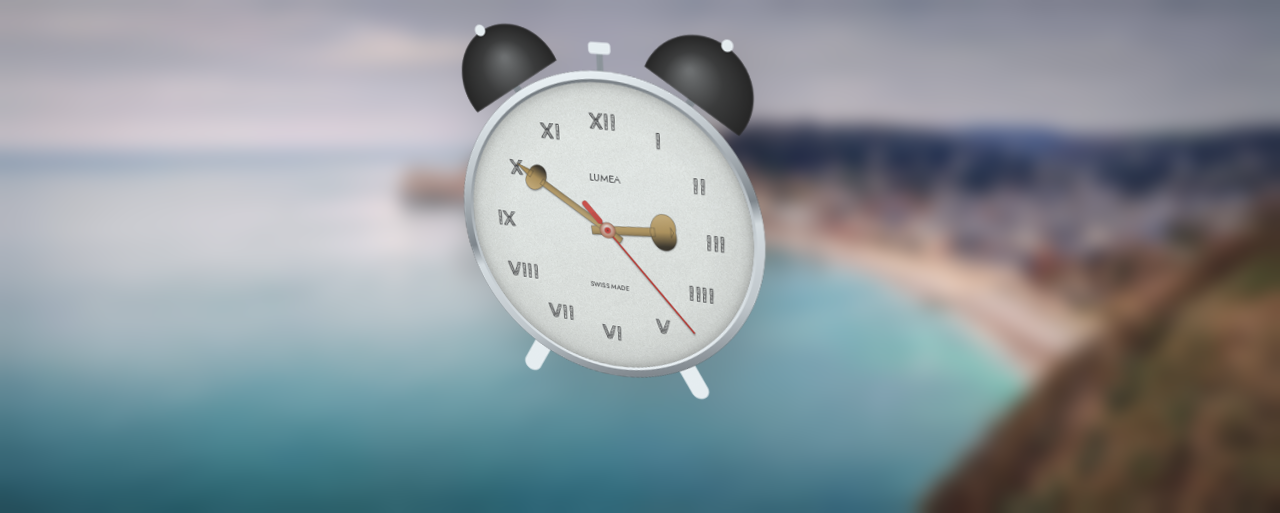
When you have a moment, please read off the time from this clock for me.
2:50:23
